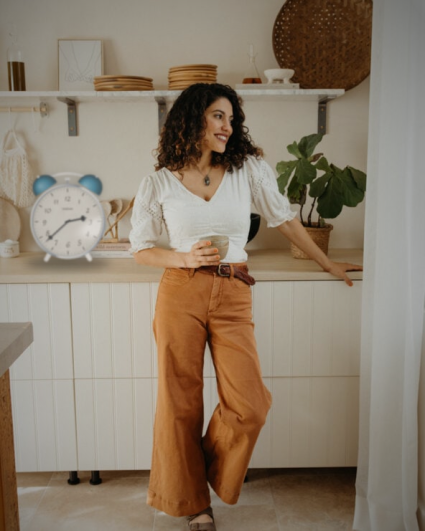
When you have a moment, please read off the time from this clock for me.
2:38
